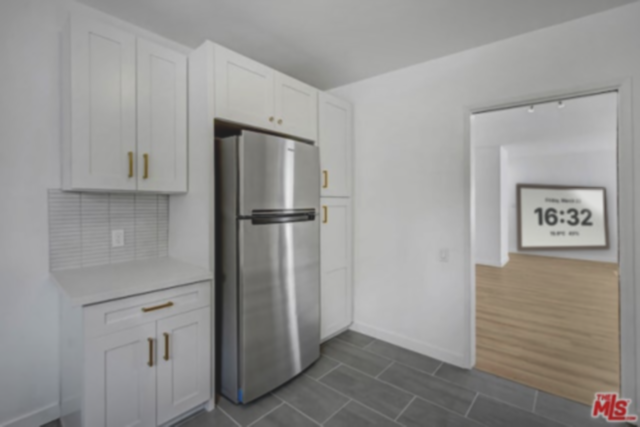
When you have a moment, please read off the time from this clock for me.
16:32
